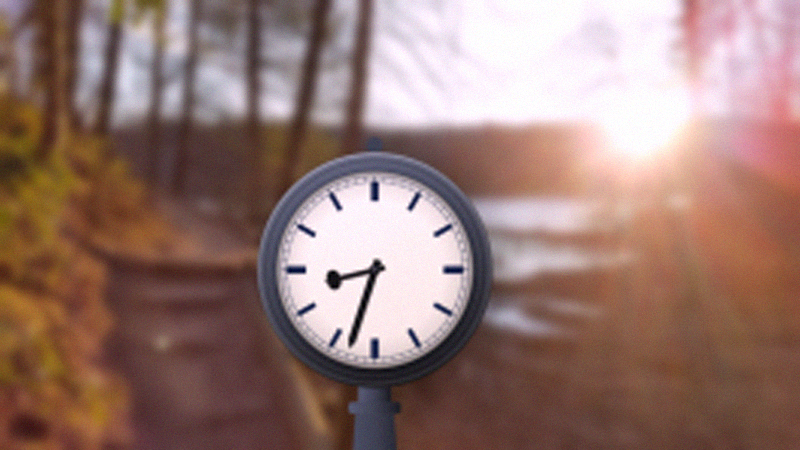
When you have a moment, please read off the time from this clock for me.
8:33
